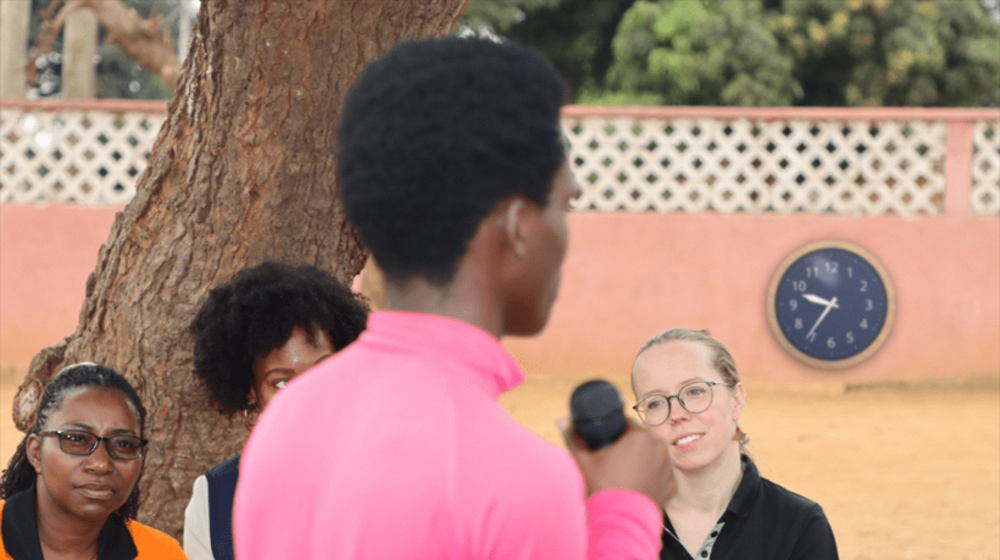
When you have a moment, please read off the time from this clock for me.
9:36
